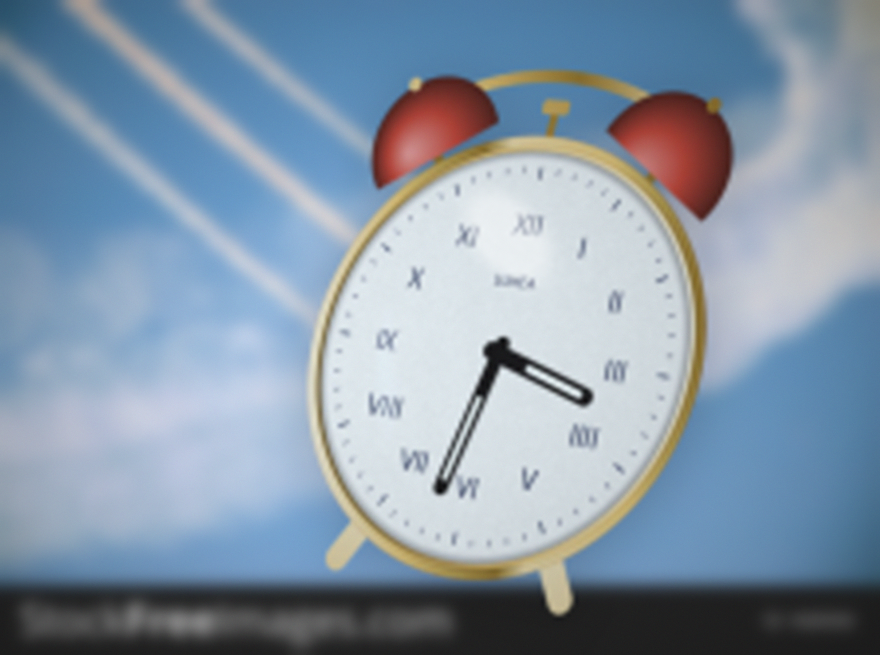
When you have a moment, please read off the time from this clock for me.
3:32
